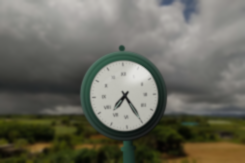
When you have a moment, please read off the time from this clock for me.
7:25
